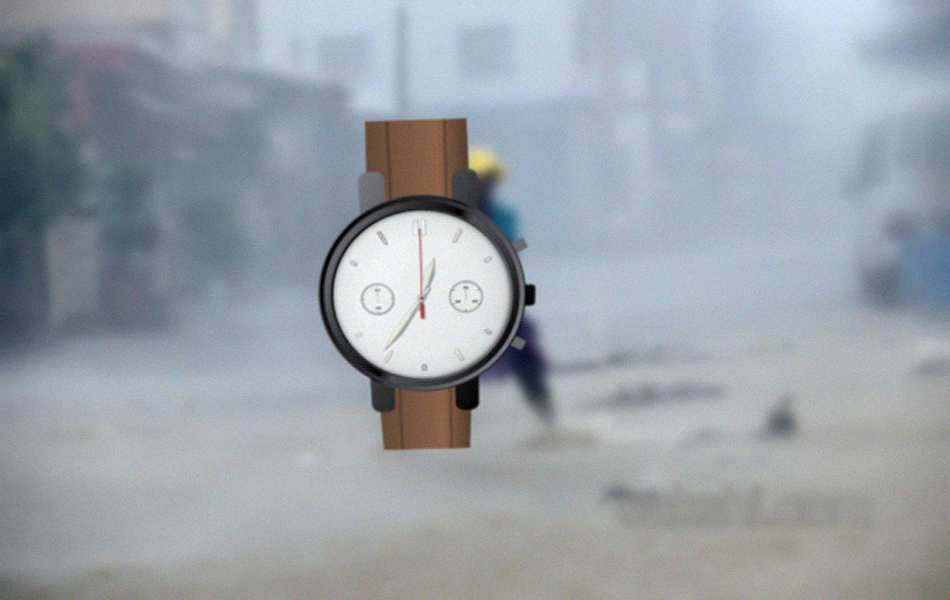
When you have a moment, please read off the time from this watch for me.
12:36
